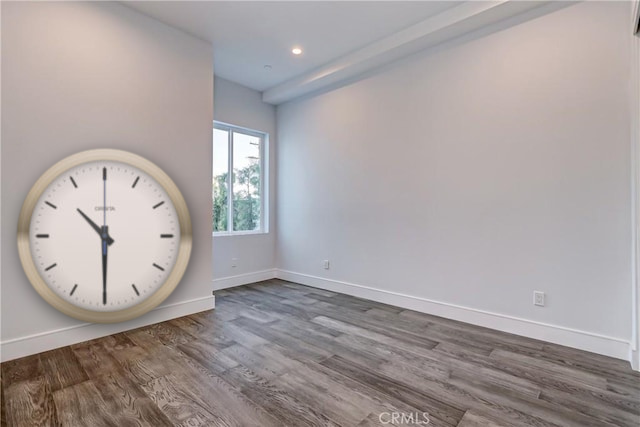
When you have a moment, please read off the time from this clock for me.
10:30:00
